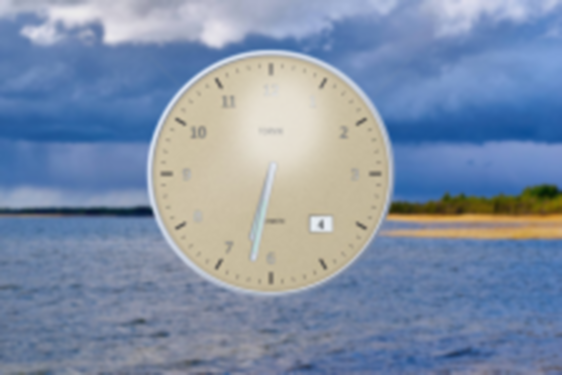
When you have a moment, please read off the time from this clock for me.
6:32
